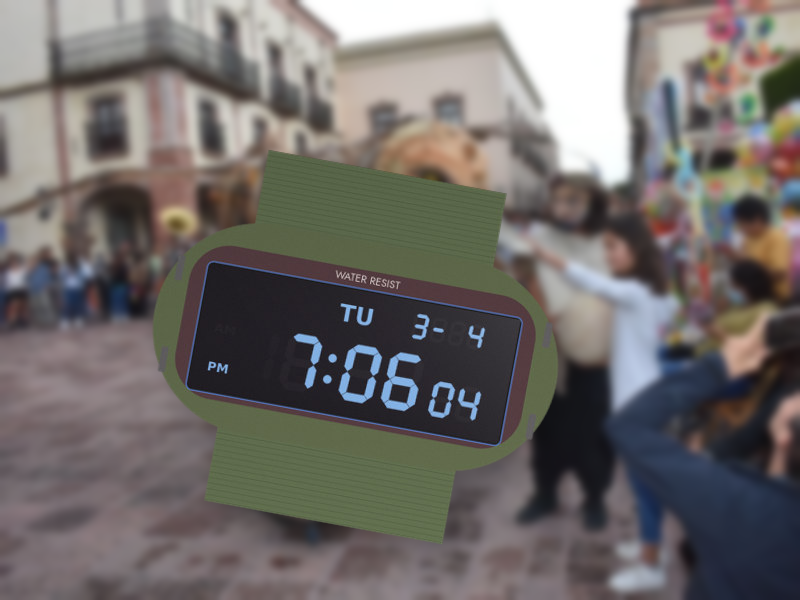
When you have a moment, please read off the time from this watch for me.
7:06:04
